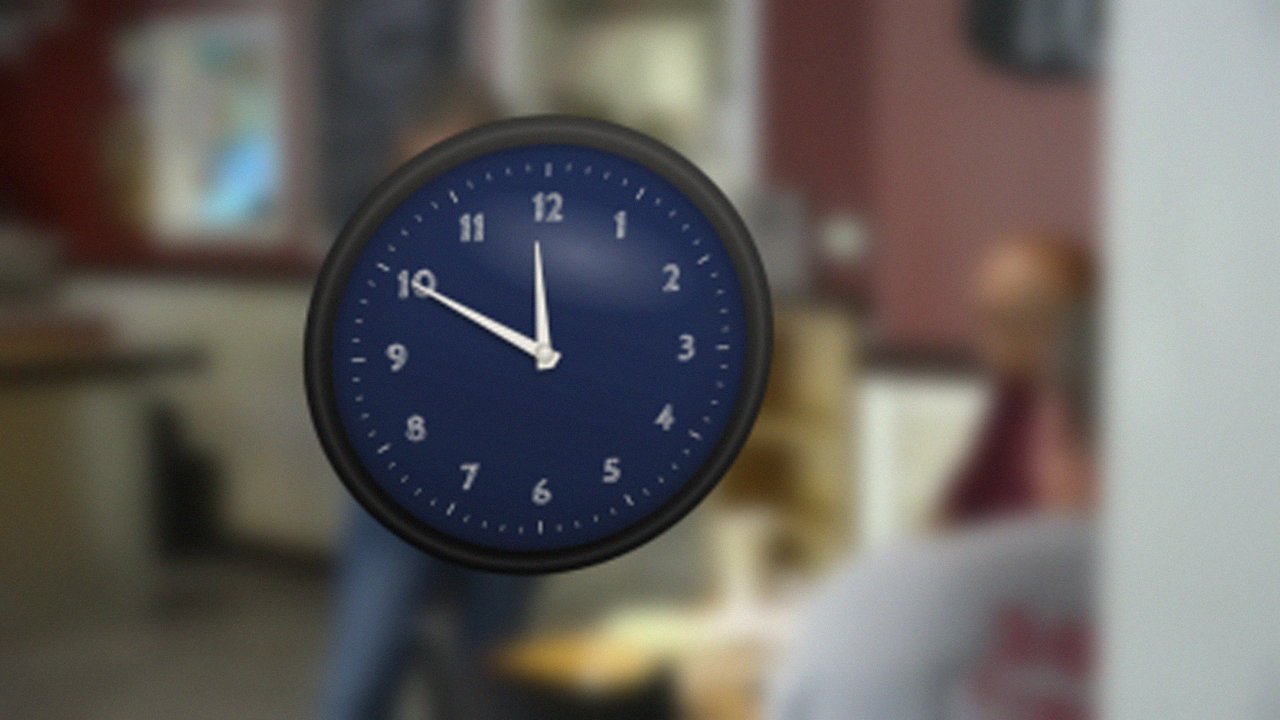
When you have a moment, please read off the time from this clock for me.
11:50
